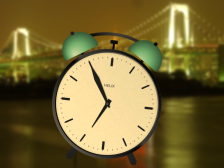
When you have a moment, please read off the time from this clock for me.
6:55
